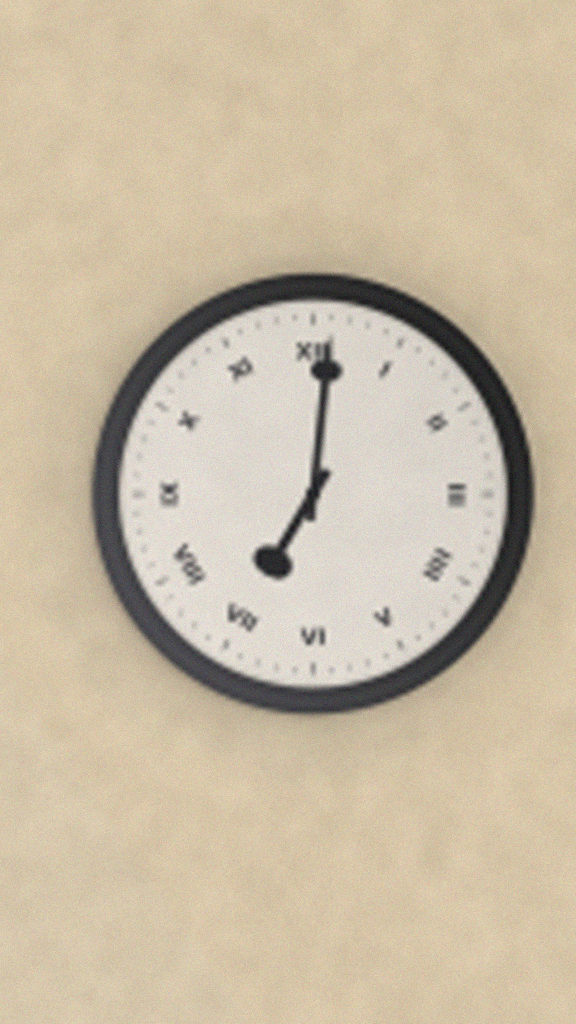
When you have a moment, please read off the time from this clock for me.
7:01
